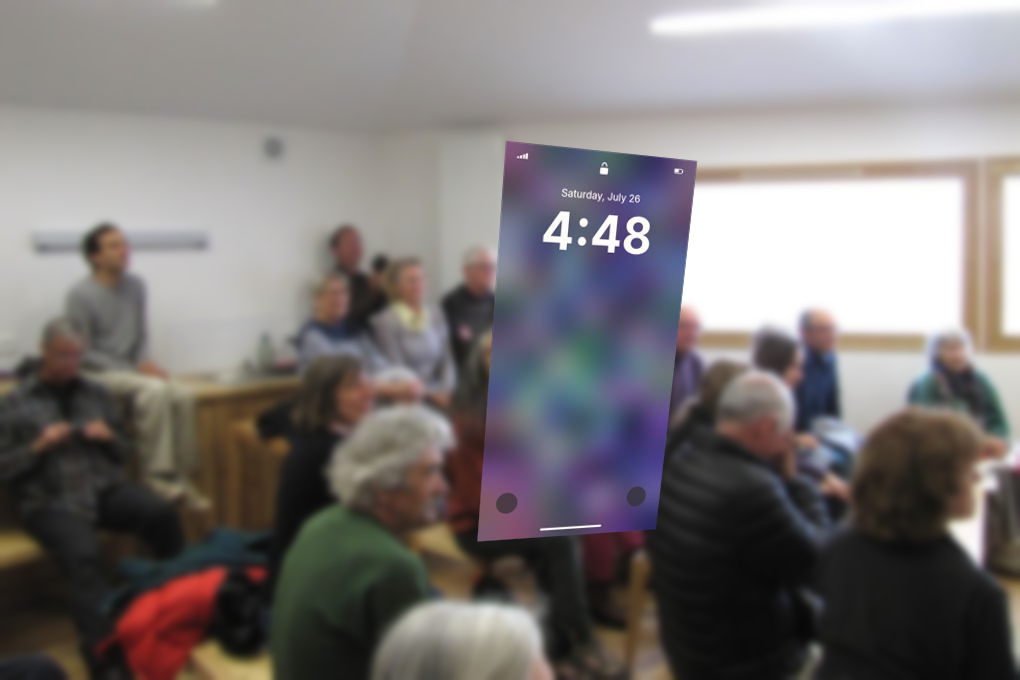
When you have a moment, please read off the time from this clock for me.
4:48
